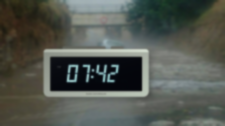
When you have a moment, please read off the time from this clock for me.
7:42
